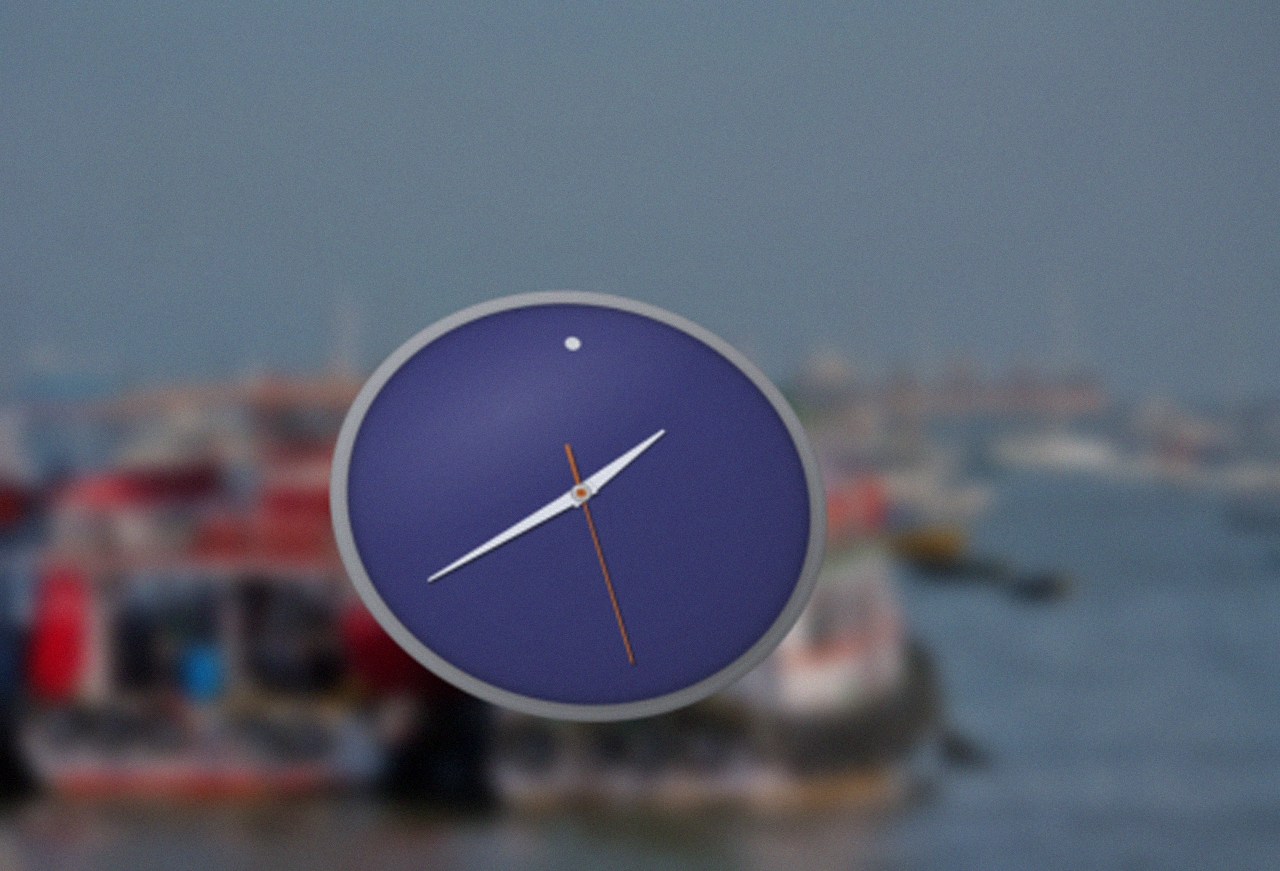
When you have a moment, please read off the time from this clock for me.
1:39:28
